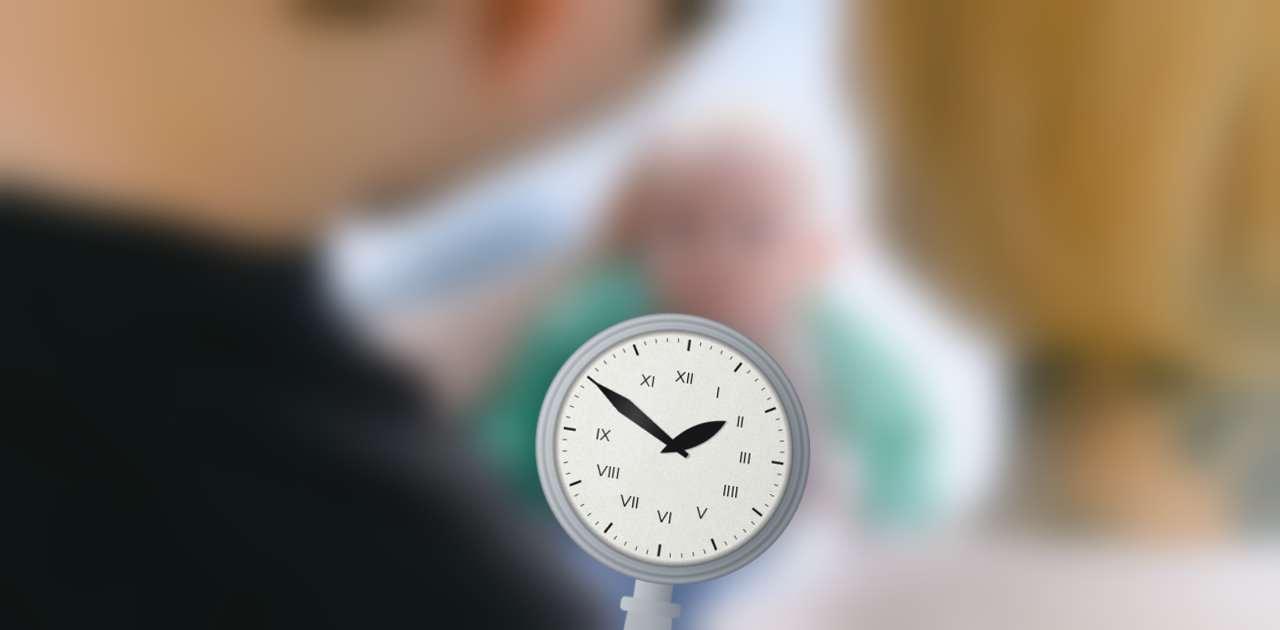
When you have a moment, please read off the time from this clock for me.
1:50
